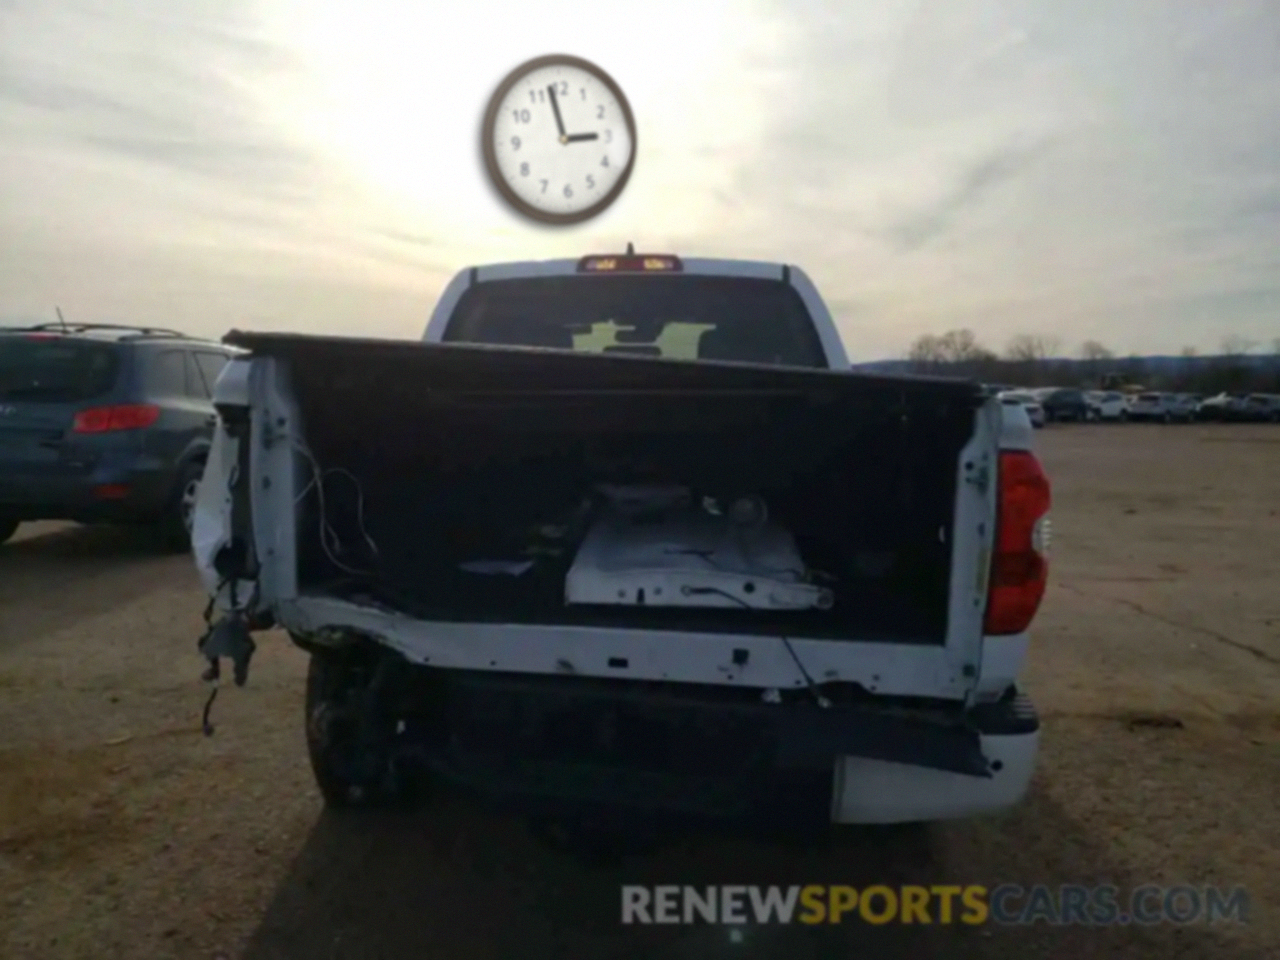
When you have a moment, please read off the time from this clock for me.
2:58
